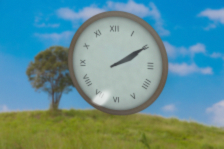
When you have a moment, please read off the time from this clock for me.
2:10
